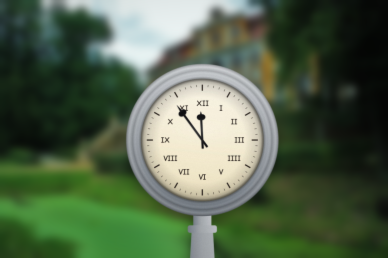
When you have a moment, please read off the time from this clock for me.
11:54
